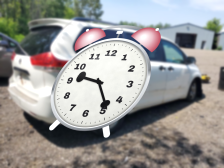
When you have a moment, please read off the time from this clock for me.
9:24
